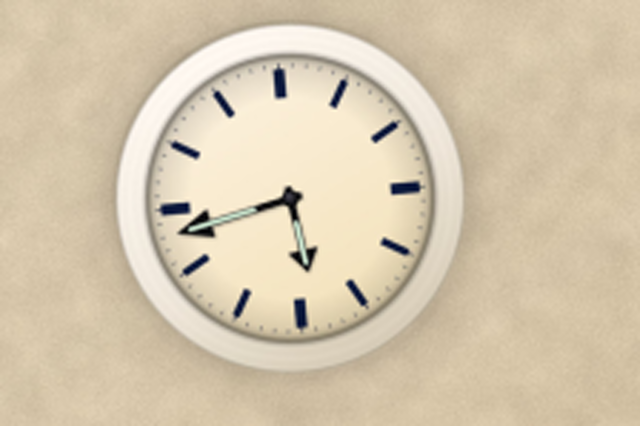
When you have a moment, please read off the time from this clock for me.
5:43
